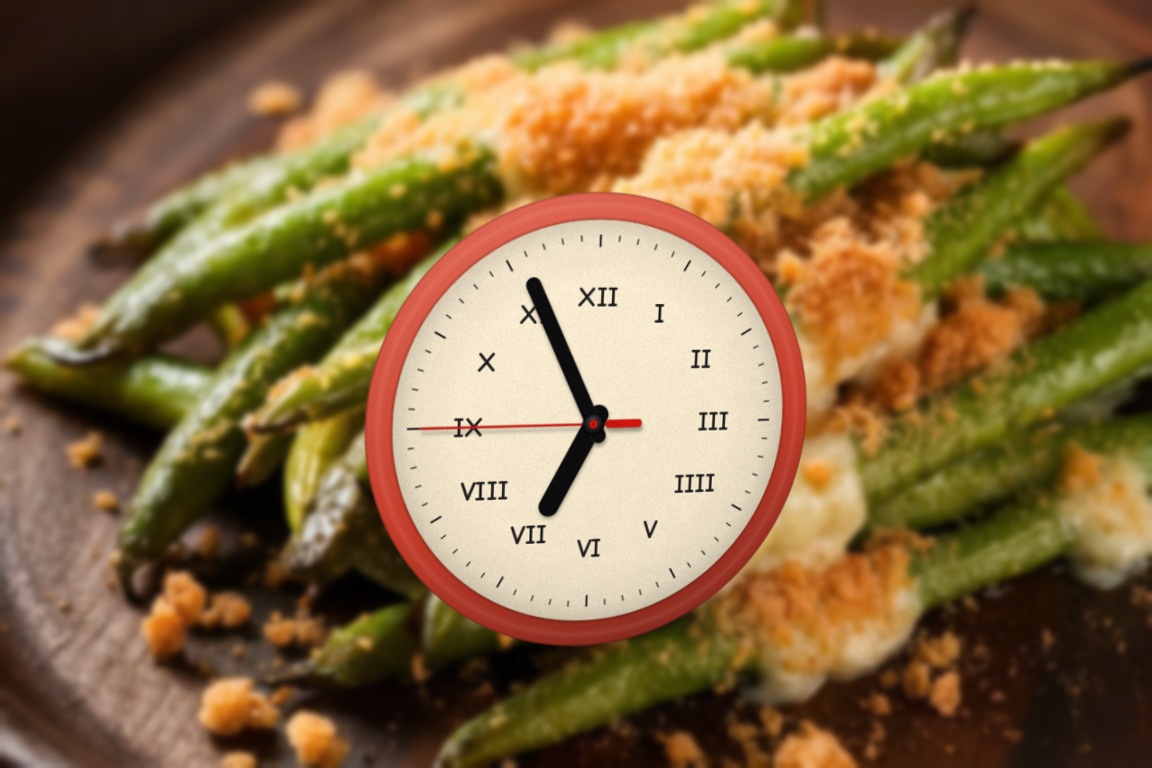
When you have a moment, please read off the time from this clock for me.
6:55:45
